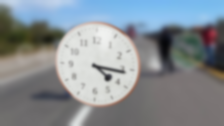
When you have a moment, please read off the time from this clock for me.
4:16
